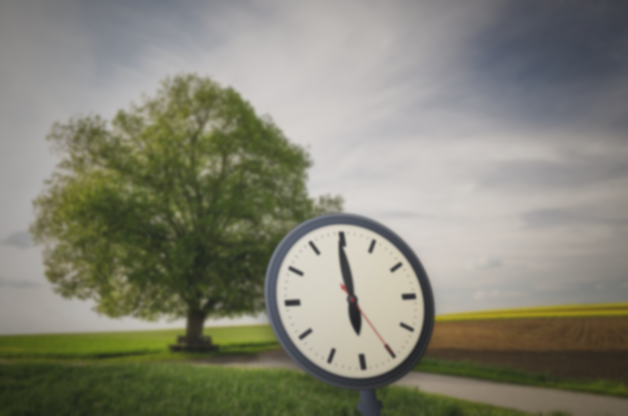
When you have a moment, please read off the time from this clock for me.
5:59:25
